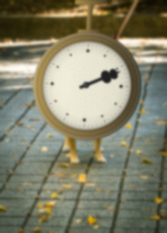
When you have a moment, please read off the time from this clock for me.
2:11
